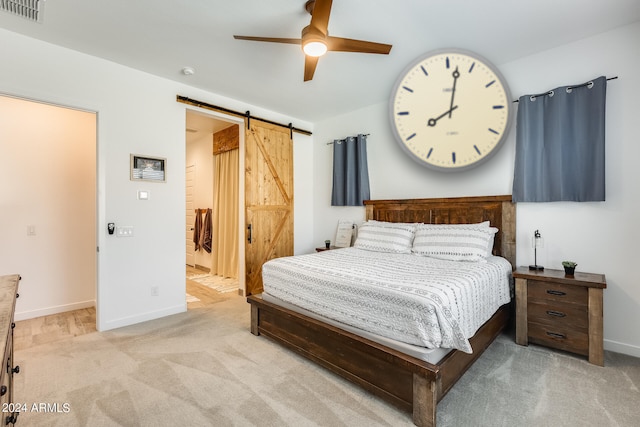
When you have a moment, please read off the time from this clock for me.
8:02
